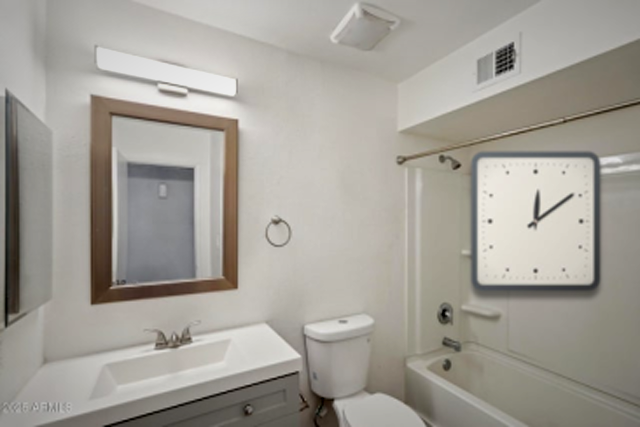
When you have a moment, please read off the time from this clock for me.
12:09
